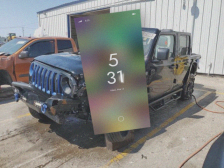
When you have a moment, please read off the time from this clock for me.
5:31
